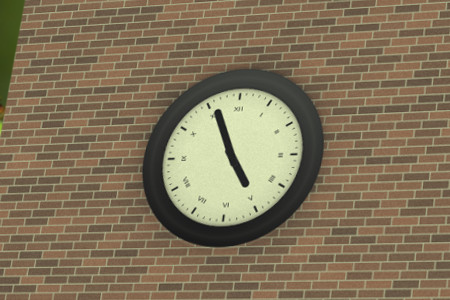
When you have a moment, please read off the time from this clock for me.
4:56
